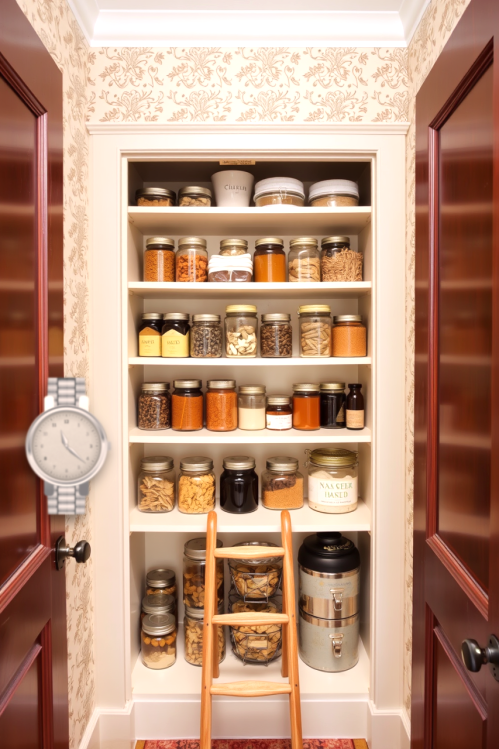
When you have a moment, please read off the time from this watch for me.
11:22
